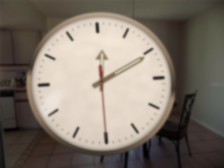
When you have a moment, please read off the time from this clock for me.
12:10:30
